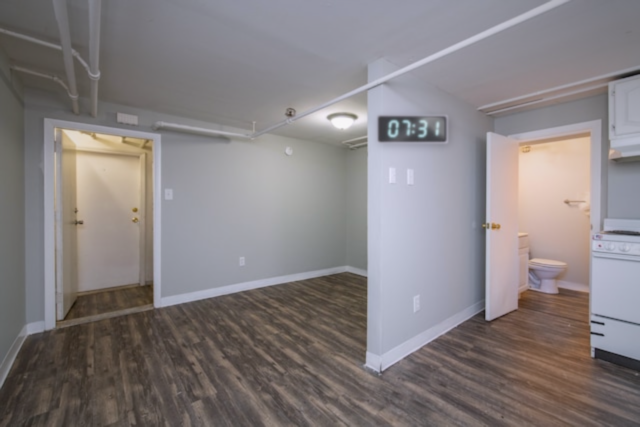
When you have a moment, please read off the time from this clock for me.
7:31
